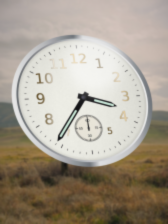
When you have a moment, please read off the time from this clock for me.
3:36
